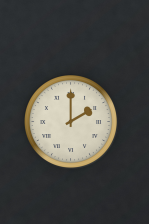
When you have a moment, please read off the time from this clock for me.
2:00
